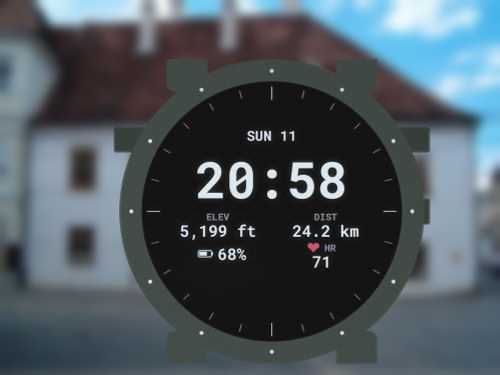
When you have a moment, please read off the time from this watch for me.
20:58
